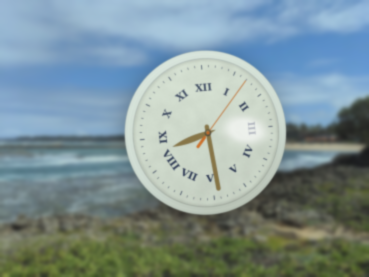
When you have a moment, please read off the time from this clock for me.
8:29:07
